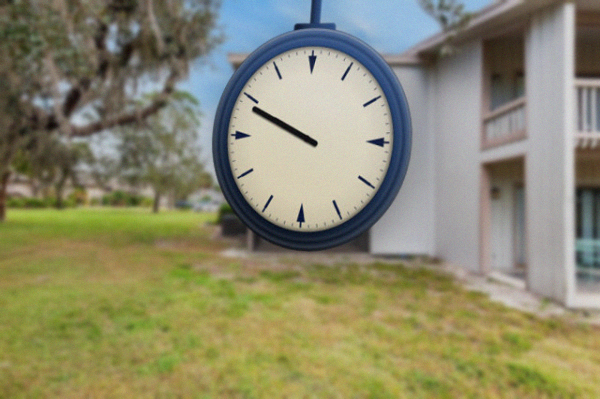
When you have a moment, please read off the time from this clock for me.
9:49
